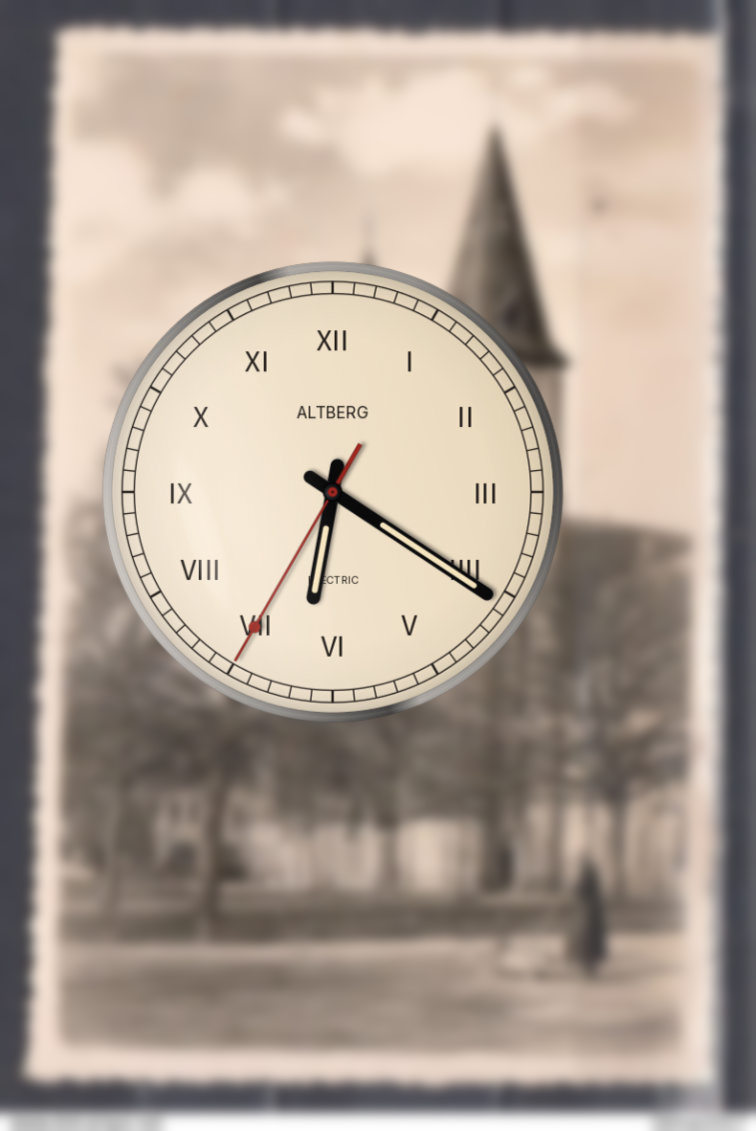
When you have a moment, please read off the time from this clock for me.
6:20:35
